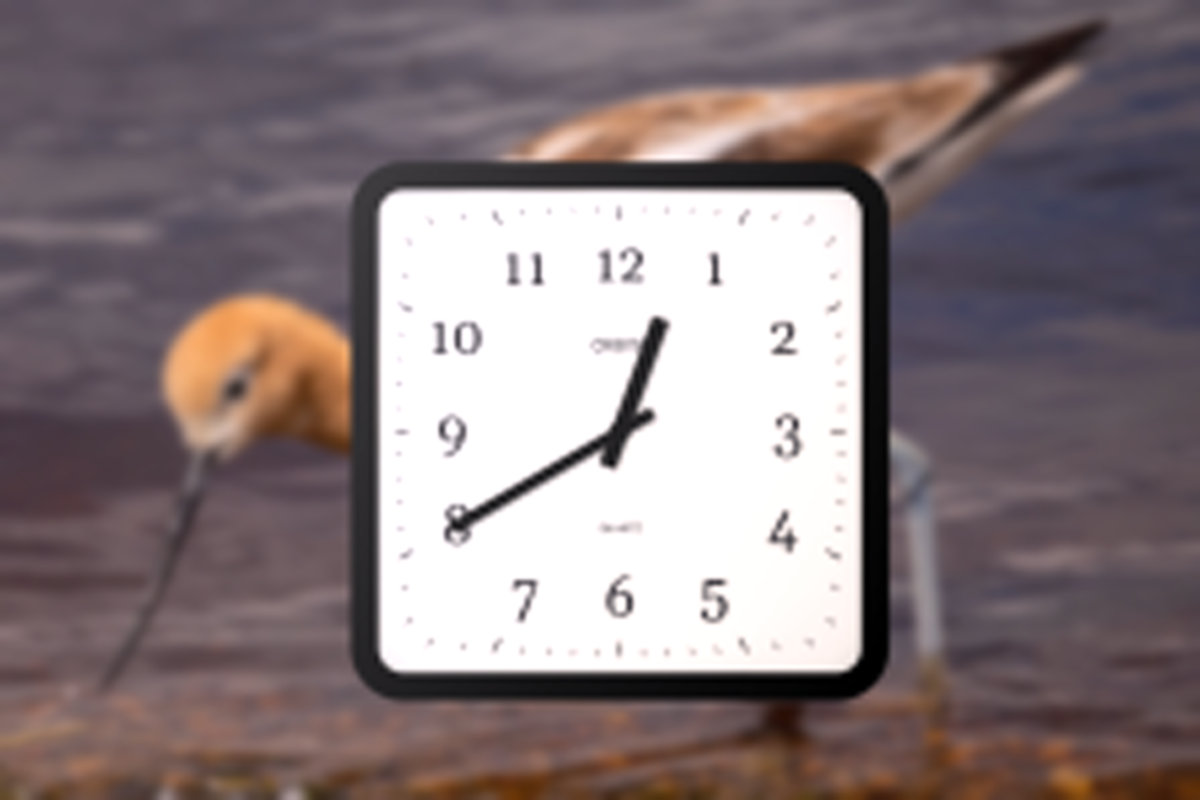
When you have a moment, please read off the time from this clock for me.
12:40
